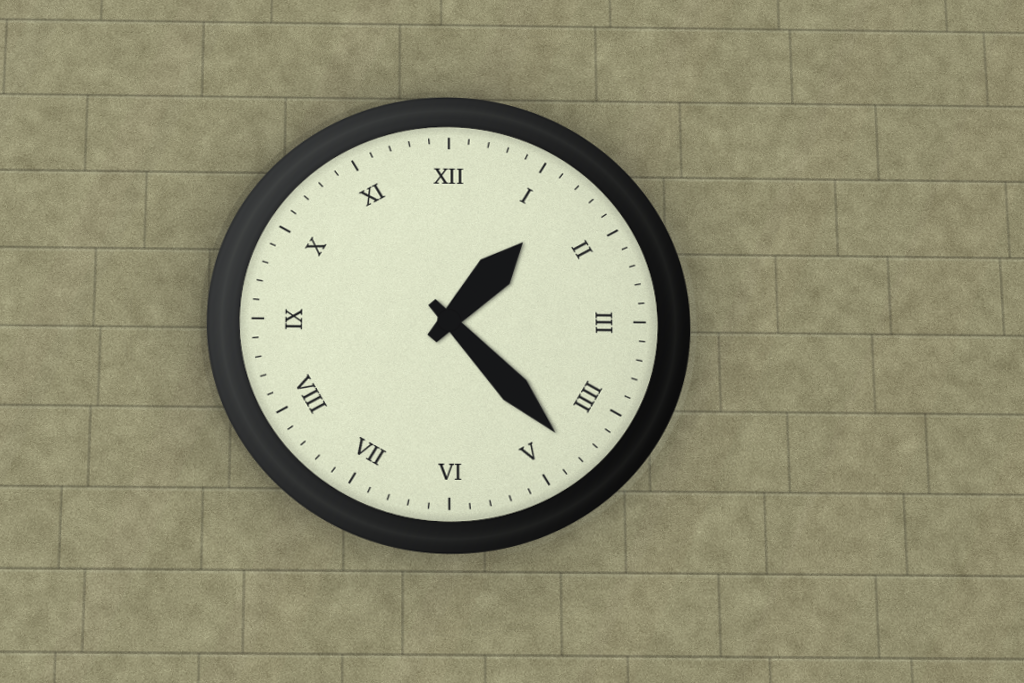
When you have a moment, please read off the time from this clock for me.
1:23
